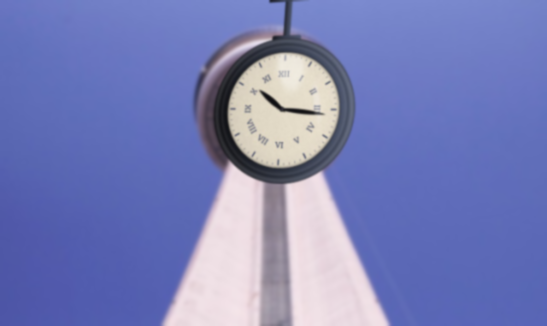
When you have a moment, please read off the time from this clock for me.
10:16
